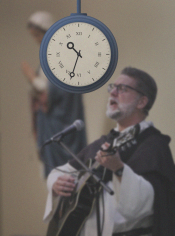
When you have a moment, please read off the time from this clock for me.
10:33
